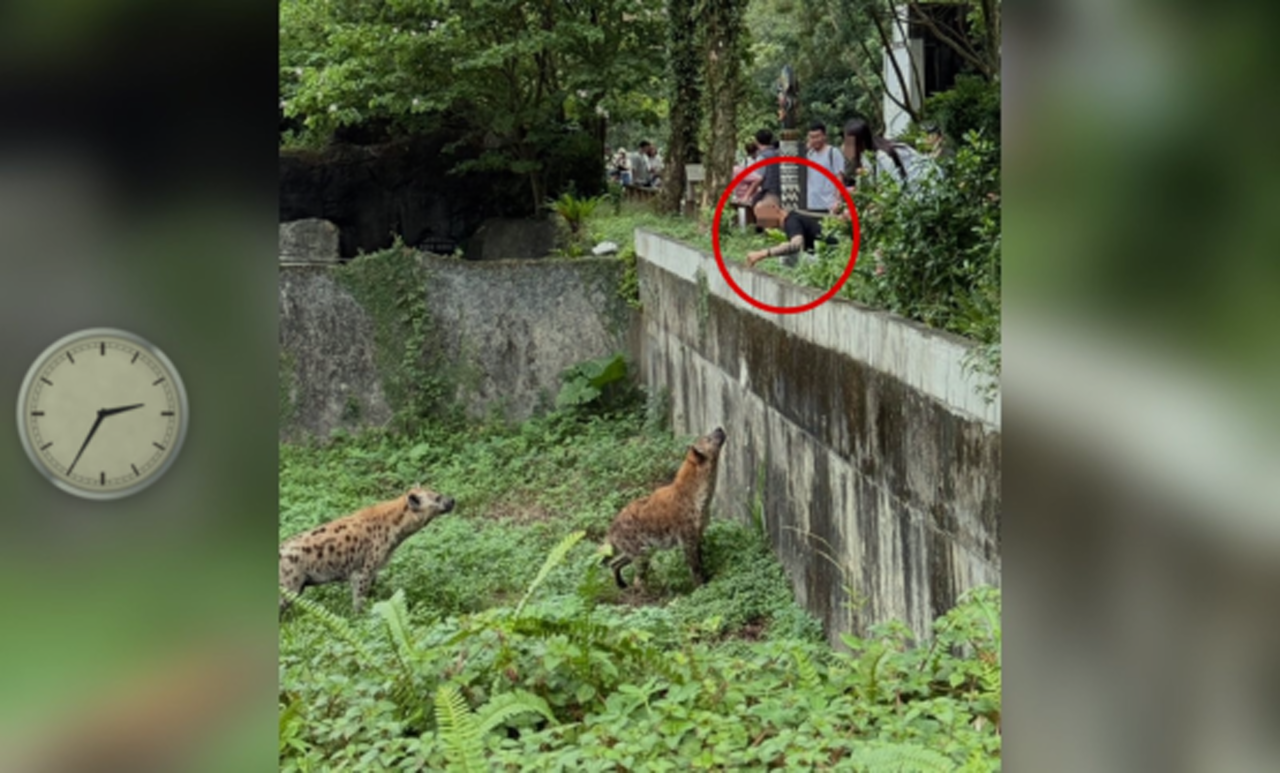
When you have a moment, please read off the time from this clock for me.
2:35
